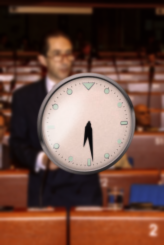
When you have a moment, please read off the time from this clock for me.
6:29
